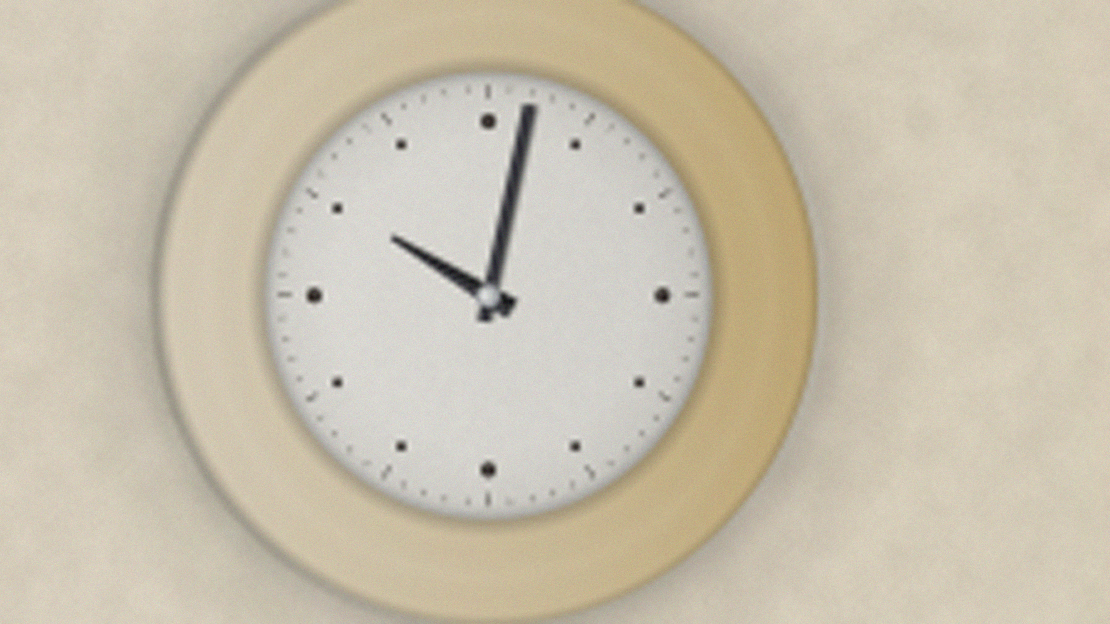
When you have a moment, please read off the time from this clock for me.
10:02
